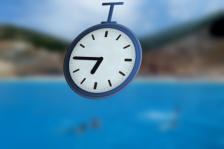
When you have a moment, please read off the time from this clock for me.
6:45
